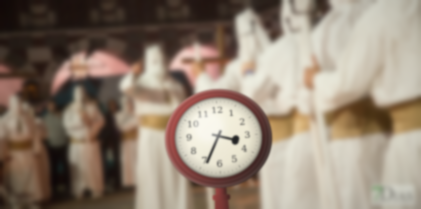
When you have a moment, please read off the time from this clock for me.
3:34
